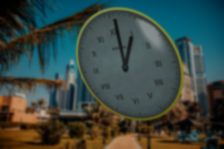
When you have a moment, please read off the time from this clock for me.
1:01
